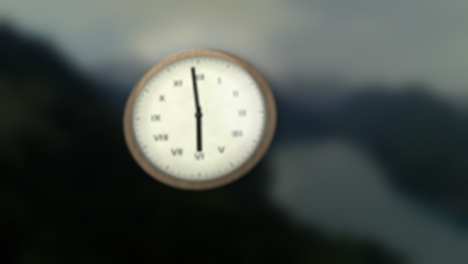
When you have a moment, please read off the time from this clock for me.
5:59
